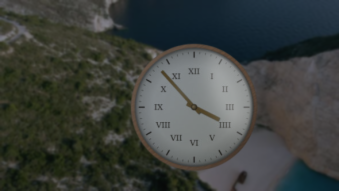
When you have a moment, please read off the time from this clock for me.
3:53
